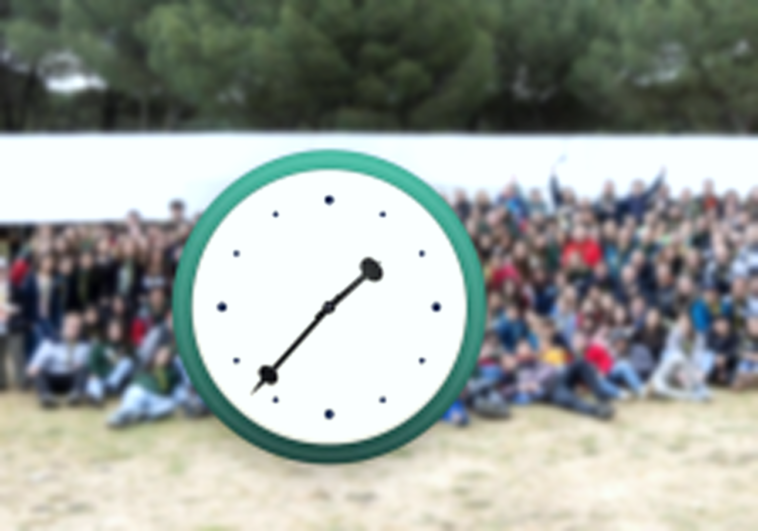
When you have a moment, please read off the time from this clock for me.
1:37
